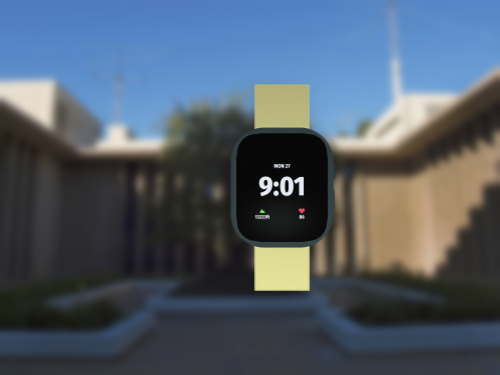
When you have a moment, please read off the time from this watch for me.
9:01
